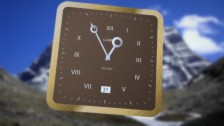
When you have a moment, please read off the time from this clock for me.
12:55
